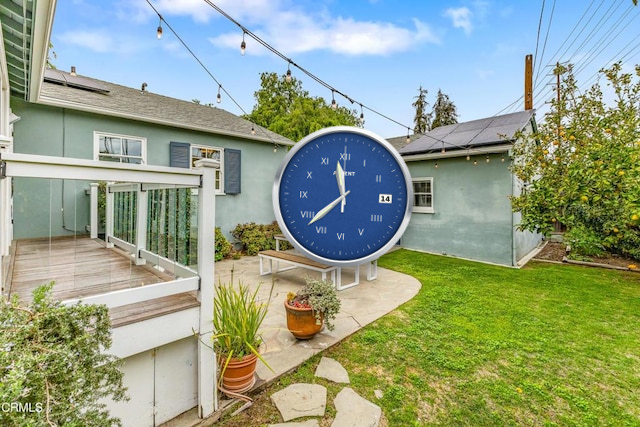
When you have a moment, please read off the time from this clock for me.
11:38:00
